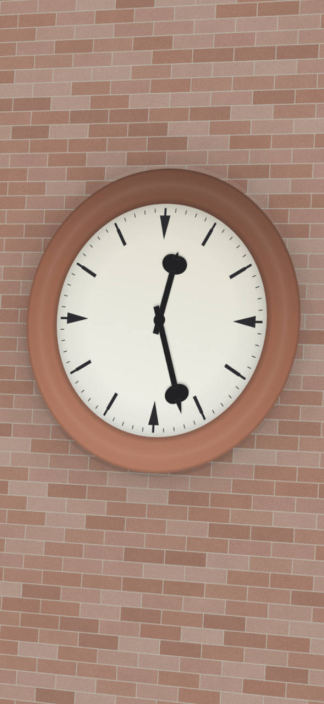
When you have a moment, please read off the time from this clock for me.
12:27
